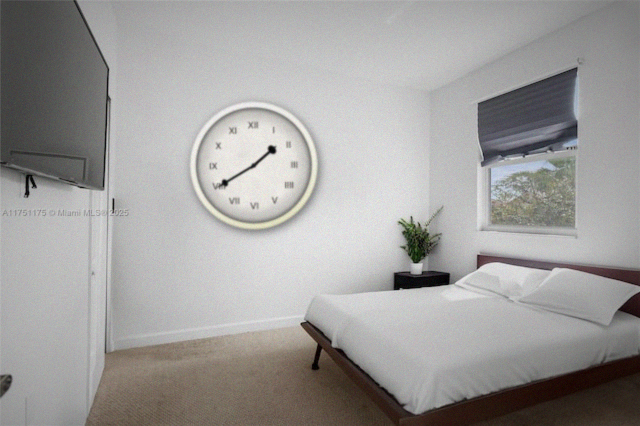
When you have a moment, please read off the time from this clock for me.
1:40
